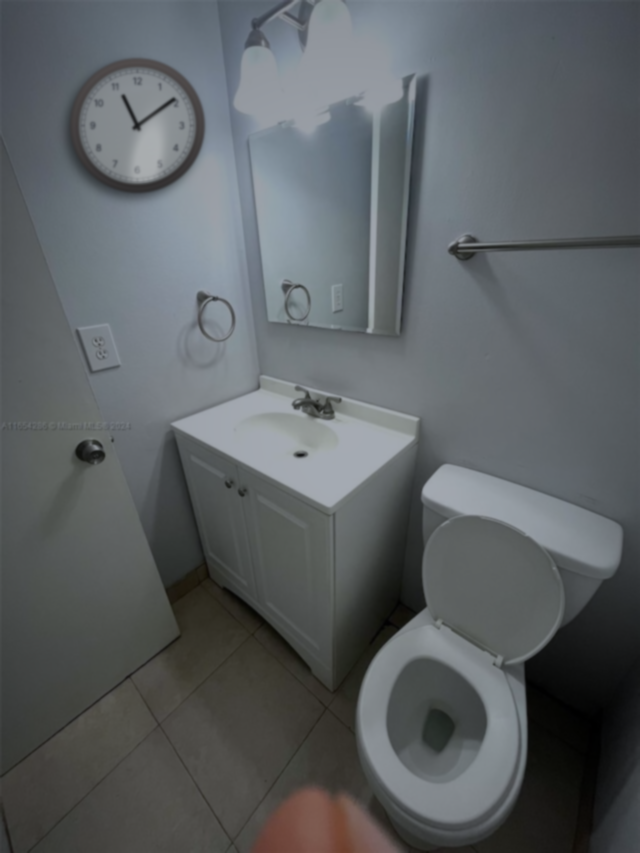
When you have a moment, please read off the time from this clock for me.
11:09
